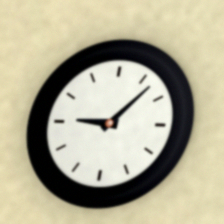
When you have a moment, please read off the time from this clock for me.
9:07
